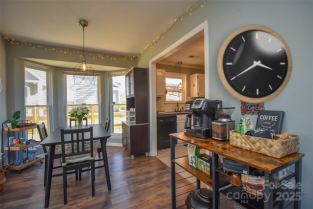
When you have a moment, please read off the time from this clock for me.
3:40
